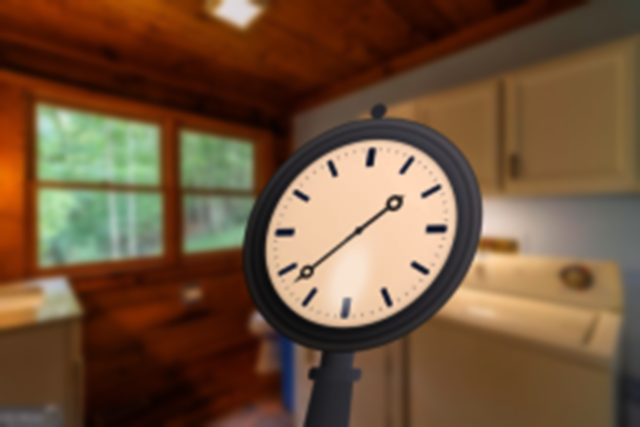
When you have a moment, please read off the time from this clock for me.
1:38
